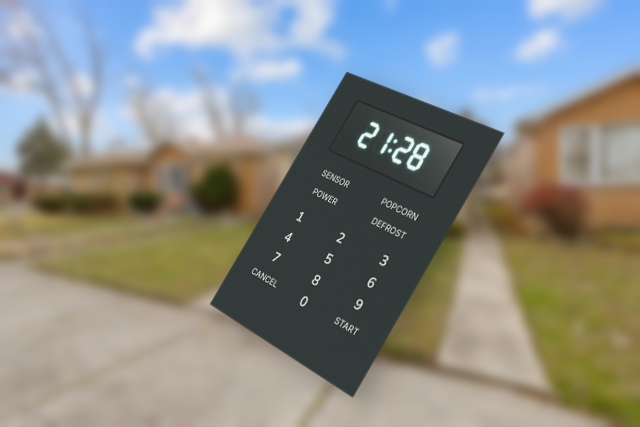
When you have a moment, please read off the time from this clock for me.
21:28
